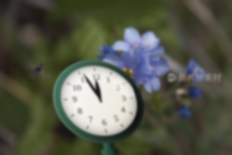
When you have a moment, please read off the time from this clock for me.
11:56
